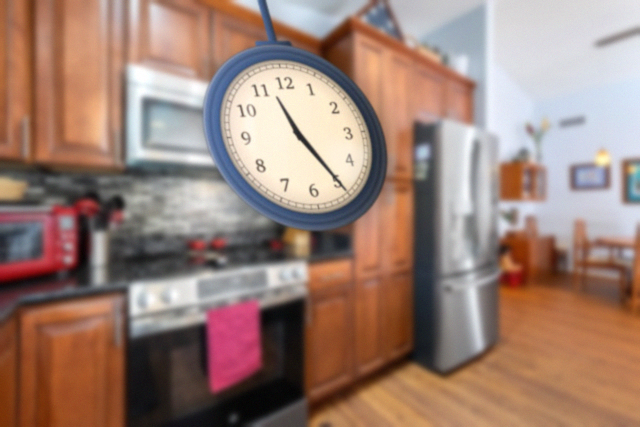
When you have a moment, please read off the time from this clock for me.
11:25
